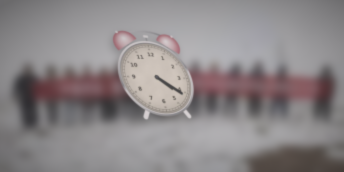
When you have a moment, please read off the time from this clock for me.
4:21
